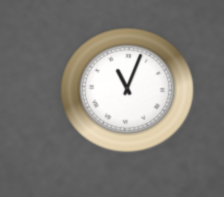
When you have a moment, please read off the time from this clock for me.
11:03
